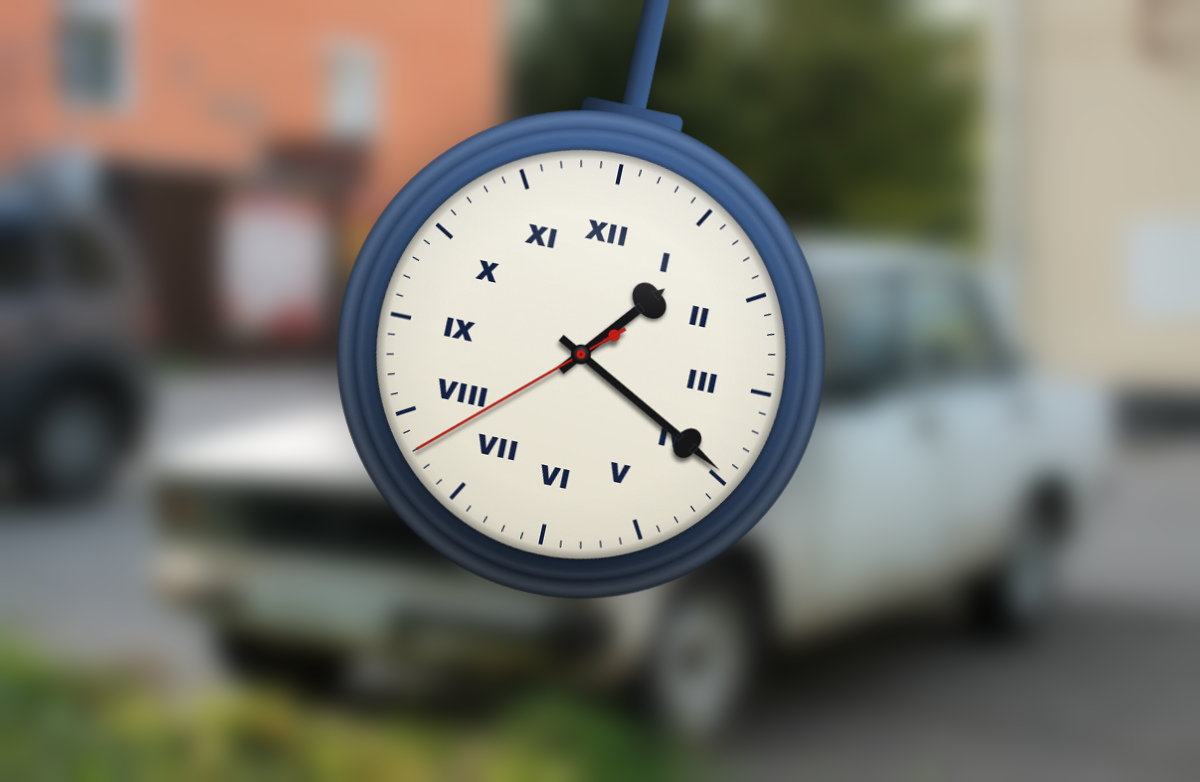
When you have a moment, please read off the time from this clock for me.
1:19:38
